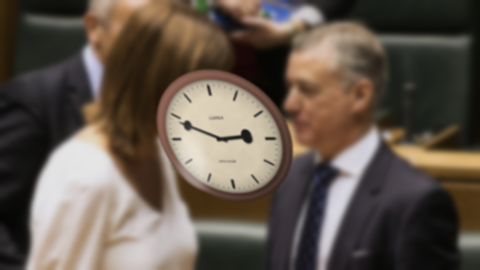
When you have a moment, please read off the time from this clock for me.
2:49
